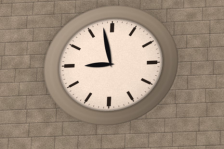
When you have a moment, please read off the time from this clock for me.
8:58
